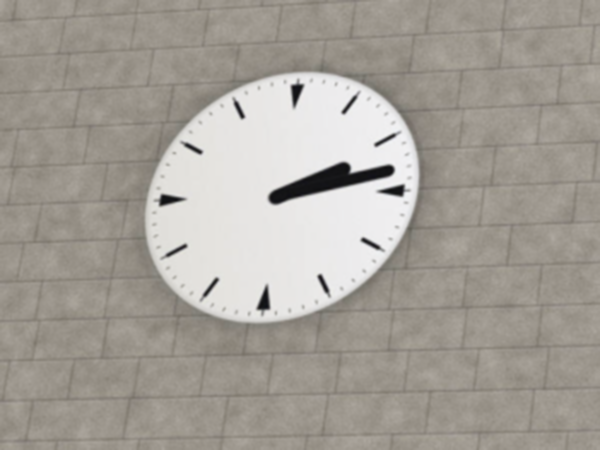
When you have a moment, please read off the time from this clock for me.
2:13
